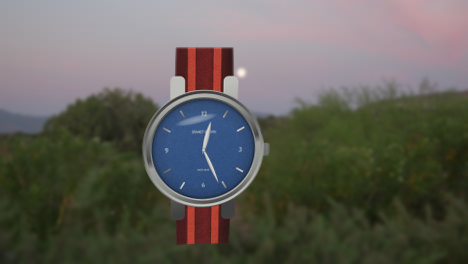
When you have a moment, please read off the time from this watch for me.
12:26
